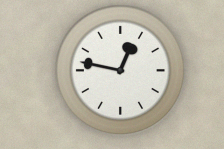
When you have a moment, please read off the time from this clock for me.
12:47
